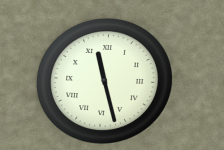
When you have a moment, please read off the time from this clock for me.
11:27
